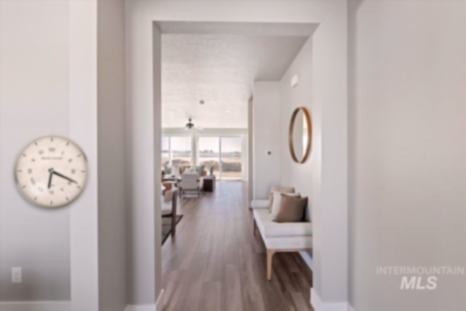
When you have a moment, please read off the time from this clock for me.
6:19
